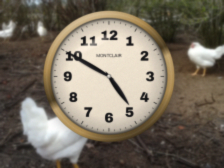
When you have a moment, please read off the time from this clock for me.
4:50
